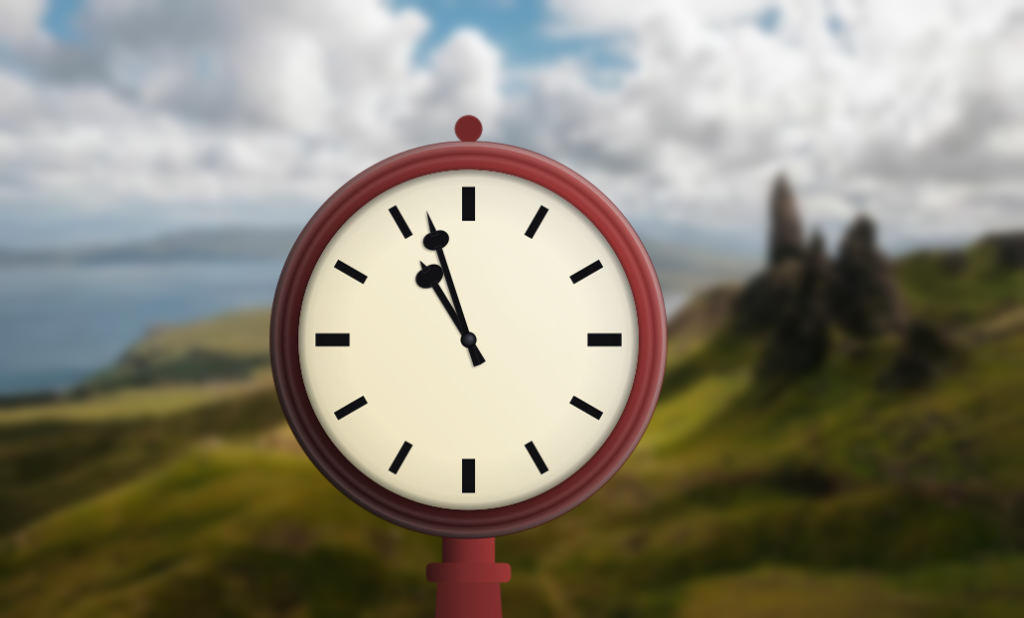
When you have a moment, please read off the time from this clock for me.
10:57
